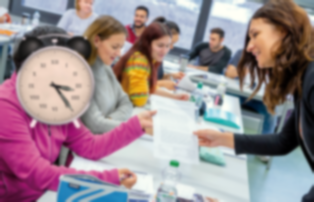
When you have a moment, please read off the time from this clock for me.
3:24
